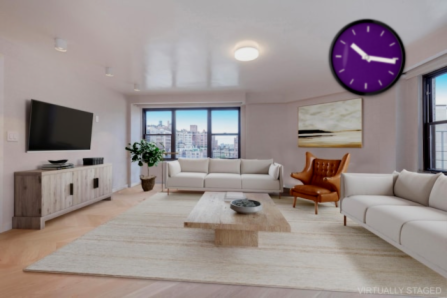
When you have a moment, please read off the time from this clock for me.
10:16
